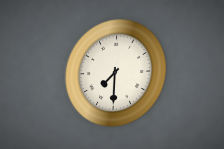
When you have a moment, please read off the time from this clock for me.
7:30
